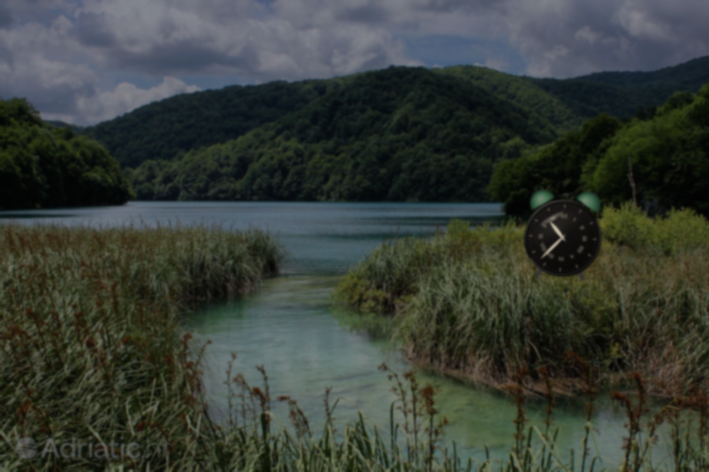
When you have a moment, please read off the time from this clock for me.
10:37
